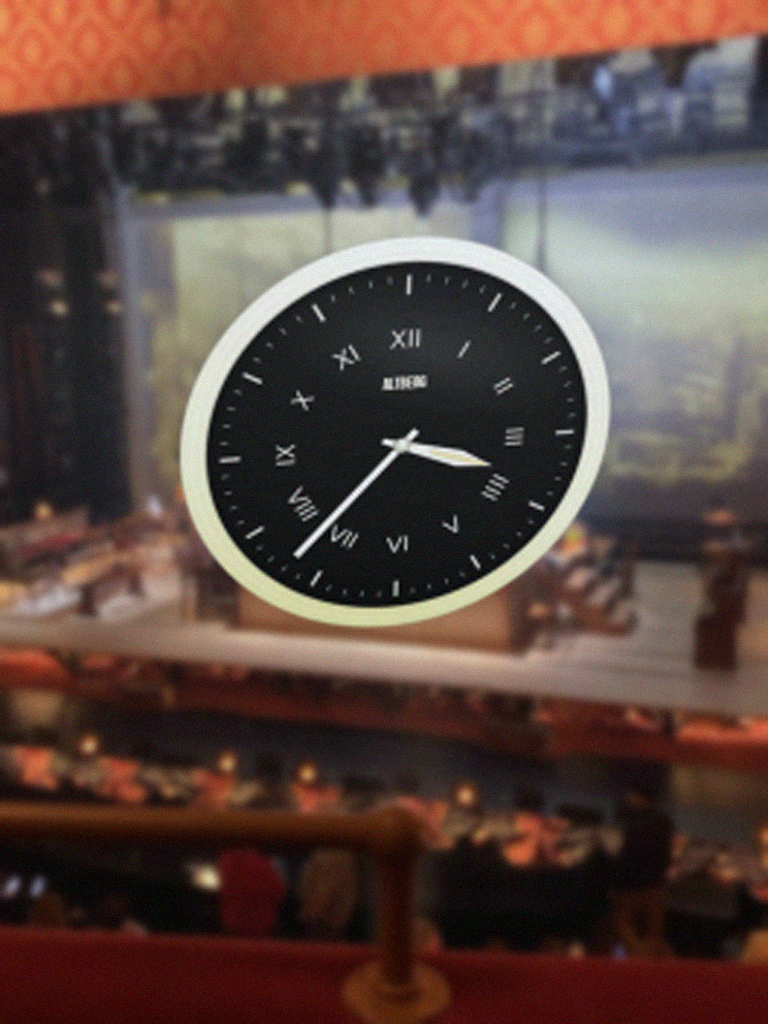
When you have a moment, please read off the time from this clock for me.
3:37
